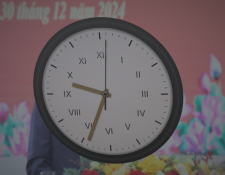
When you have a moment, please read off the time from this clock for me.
9:34:01
